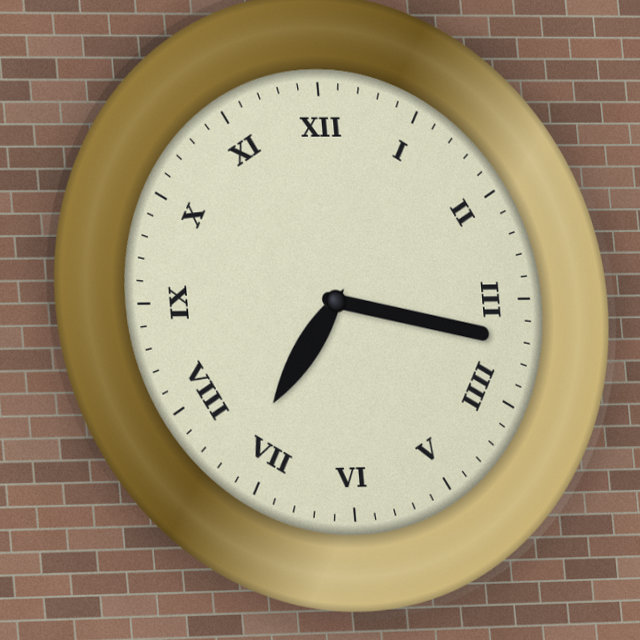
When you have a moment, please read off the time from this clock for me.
7:17
